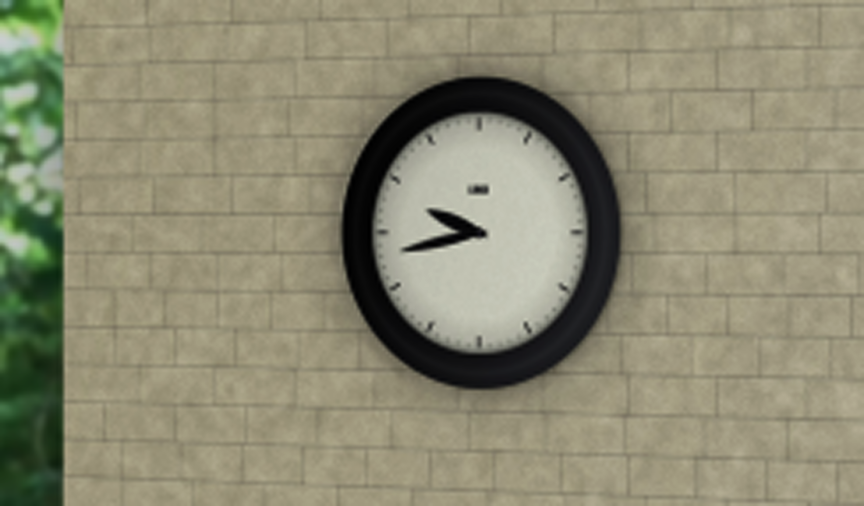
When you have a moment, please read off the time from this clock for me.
9:43
